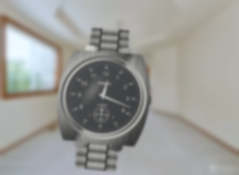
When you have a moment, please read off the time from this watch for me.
12:18
